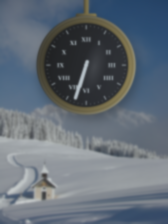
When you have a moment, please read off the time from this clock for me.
6:33
